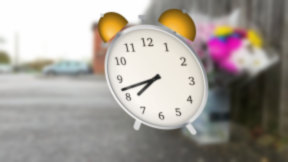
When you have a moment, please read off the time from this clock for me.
7:42
